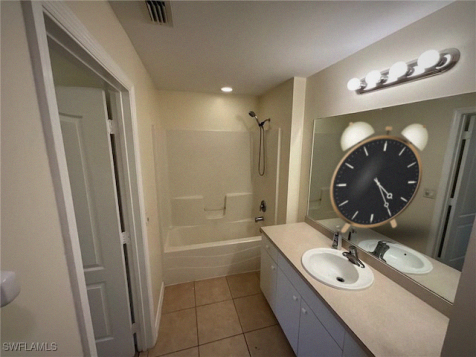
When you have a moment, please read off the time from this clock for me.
4:25
